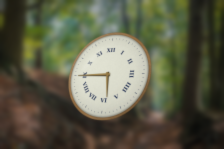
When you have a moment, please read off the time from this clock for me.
5:45
